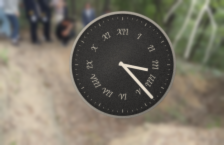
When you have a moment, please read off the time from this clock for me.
3:23
